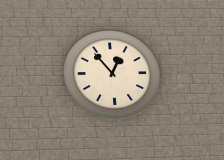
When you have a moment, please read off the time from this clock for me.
12:54
